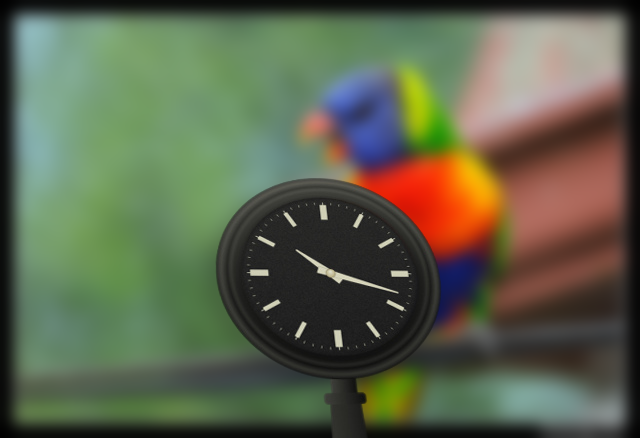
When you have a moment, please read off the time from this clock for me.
10:18
